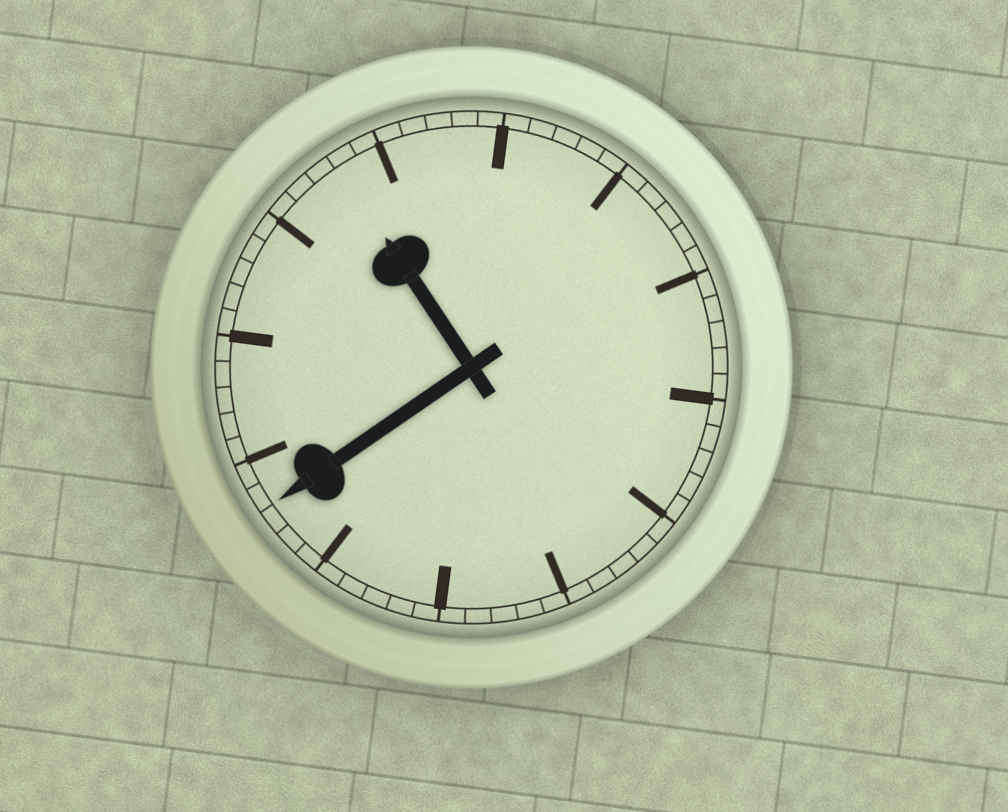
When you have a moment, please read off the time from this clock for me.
10:38
